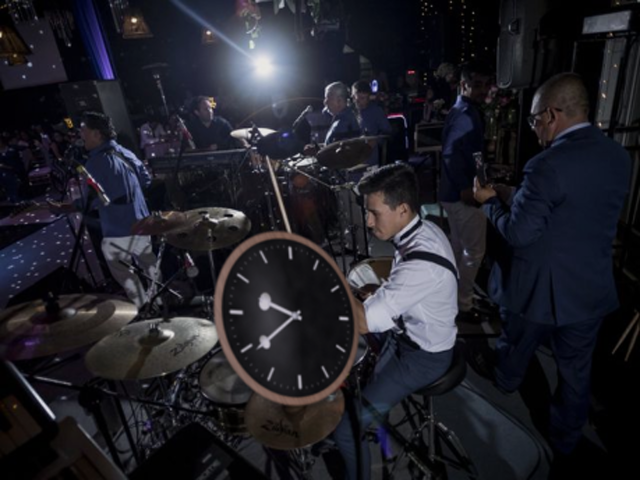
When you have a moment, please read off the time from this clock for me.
9:39
